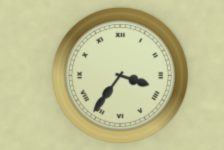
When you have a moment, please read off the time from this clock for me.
3:36
